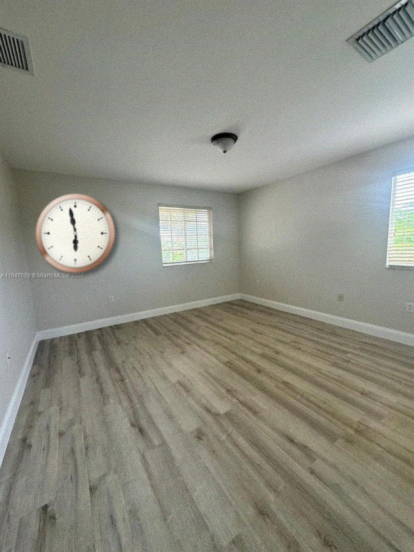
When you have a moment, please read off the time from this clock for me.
5:58
